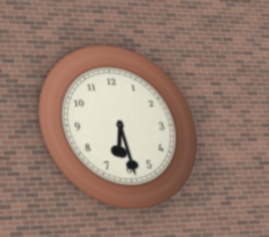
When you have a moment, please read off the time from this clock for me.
6:29
